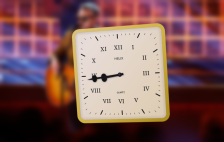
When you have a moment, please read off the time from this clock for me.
8:44
